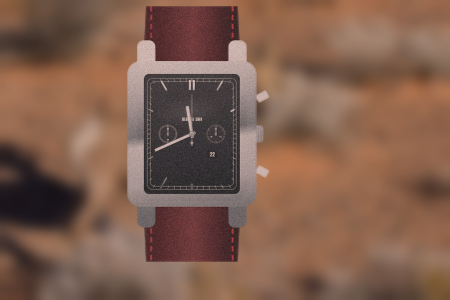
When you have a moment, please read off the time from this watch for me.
11:41
